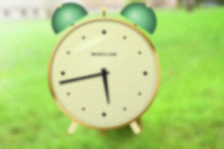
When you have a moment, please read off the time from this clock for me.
5:43
